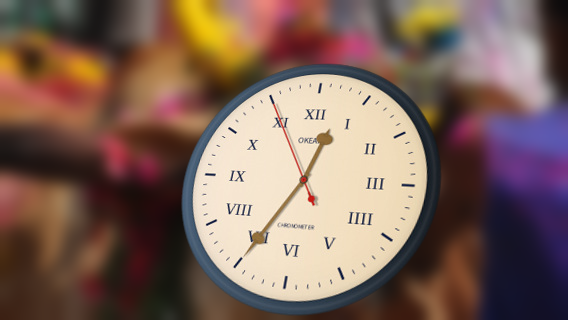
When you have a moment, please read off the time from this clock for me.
12:34:55
